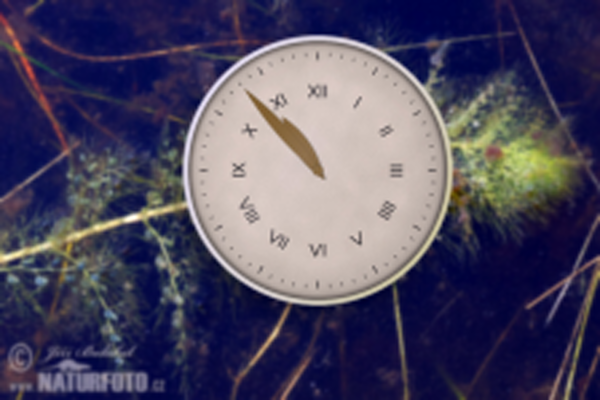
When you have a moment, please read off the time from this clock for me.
10:53
